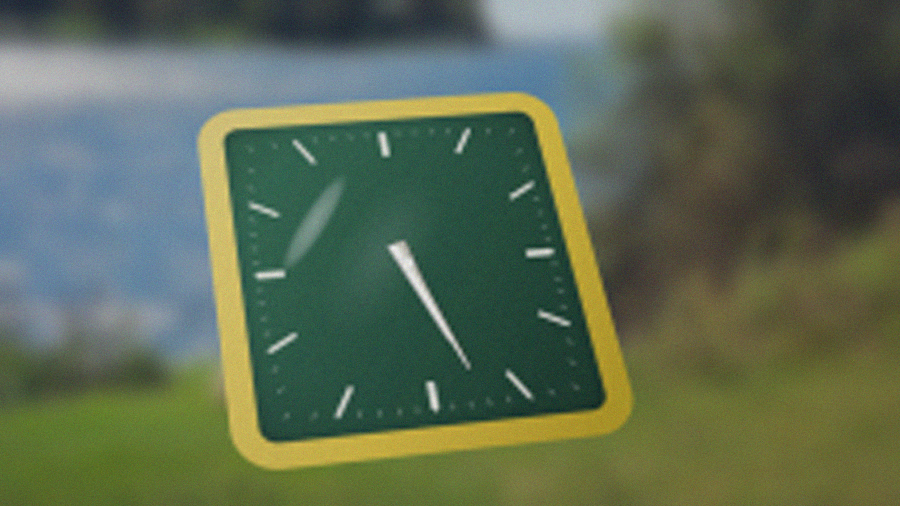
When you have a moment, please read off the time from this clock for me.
5:27
